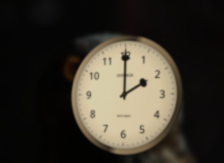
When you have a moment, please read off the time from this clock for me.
2:00
